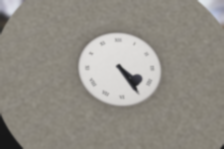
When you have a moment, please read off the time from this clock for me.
4:25
